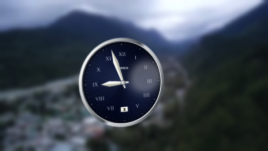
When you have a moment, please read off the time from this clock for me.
8:57
